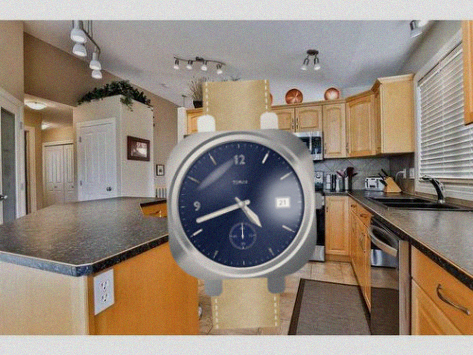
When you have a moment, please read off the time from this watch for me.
4:42
